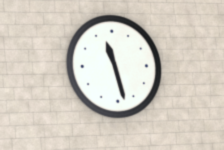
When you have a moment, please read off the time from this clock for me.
11:28
